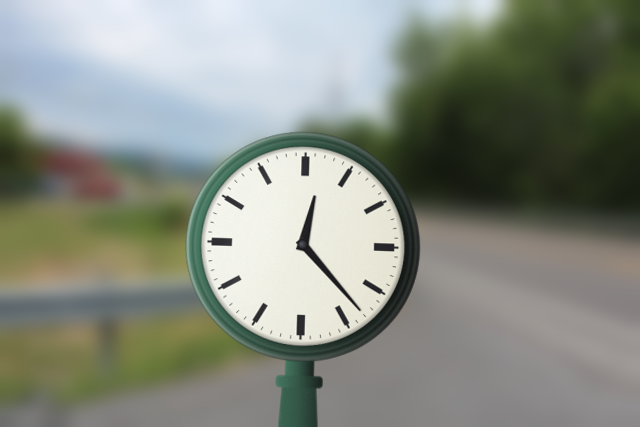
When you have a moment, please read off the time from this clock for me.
12:23
